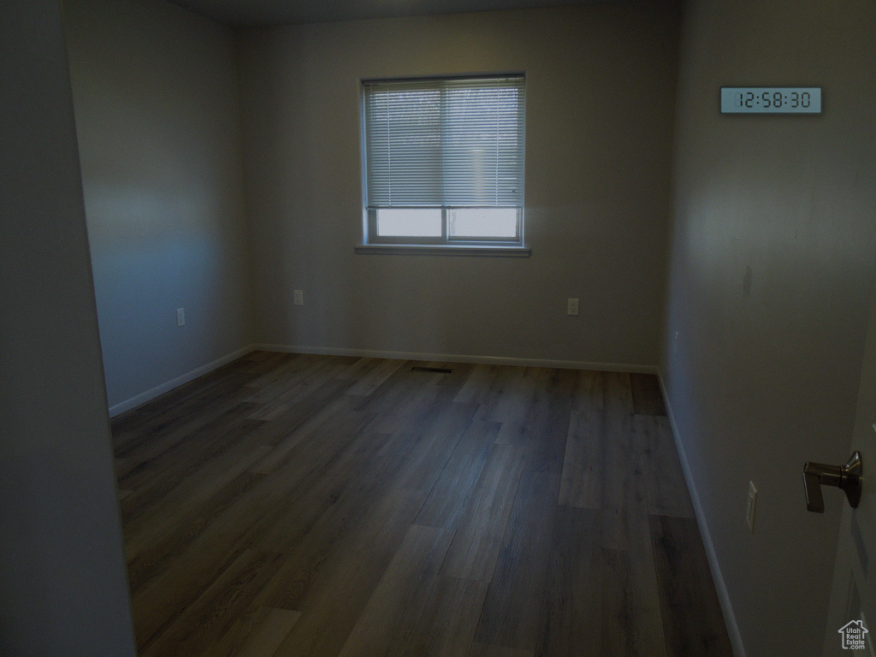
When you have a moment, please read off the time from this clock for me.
12:58:30
